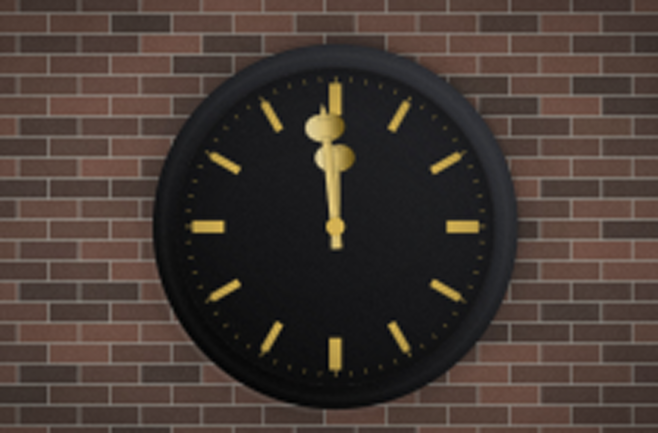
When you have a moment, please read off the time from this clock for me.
11:59
